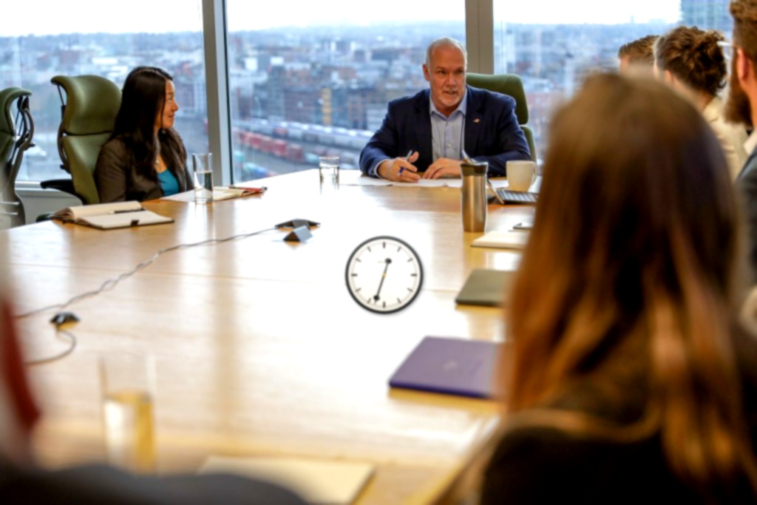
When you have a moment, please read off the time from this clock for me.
12:33
